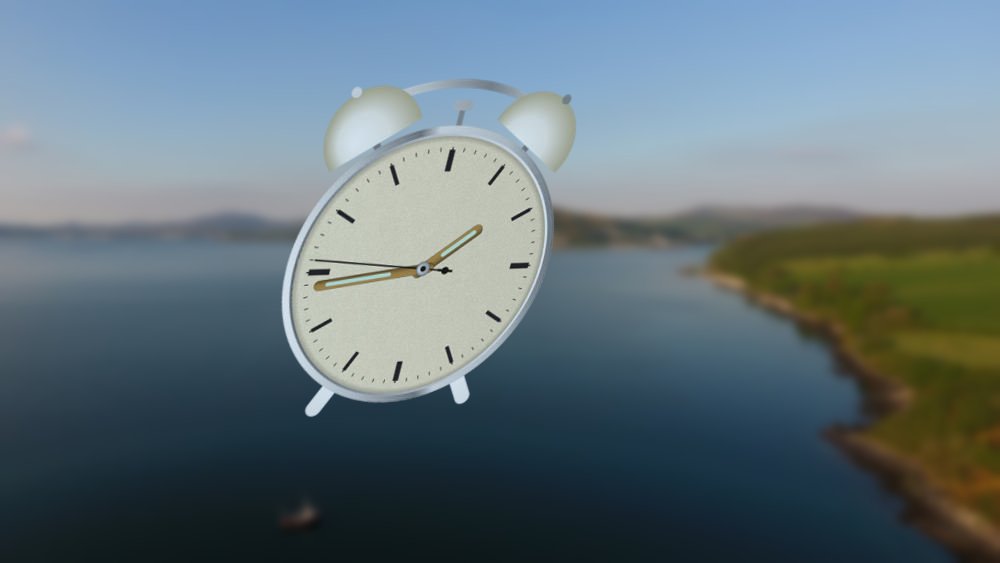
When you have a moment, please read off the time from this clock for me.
1:43:46
